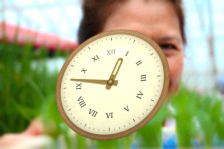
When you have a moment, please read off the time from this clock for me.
12:47
